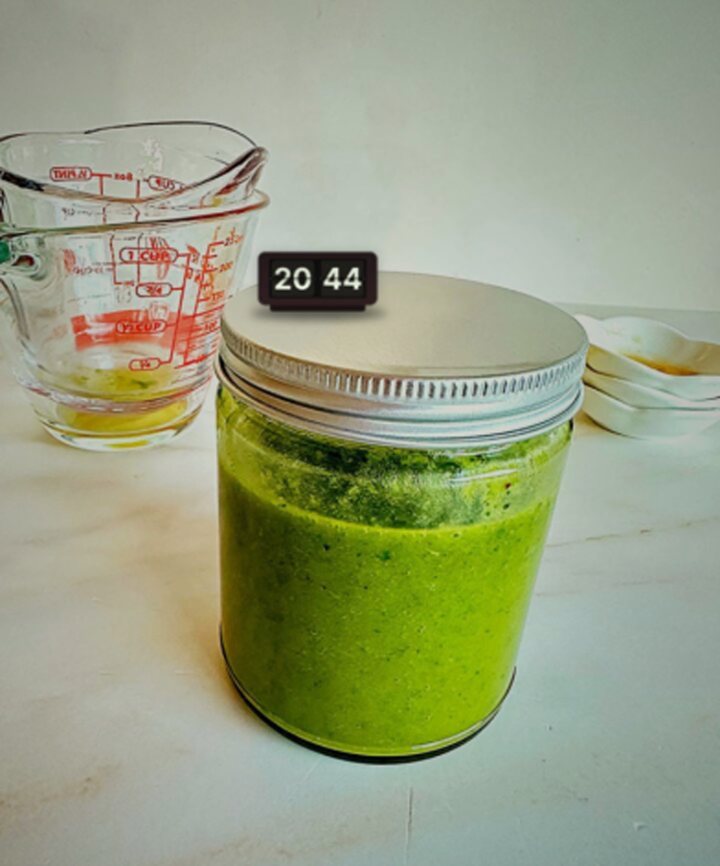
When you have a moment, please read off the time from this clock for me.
20:44
